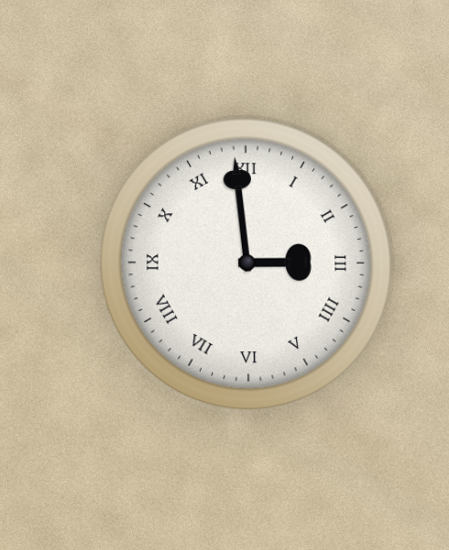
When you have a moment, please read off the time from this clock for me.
2:59
